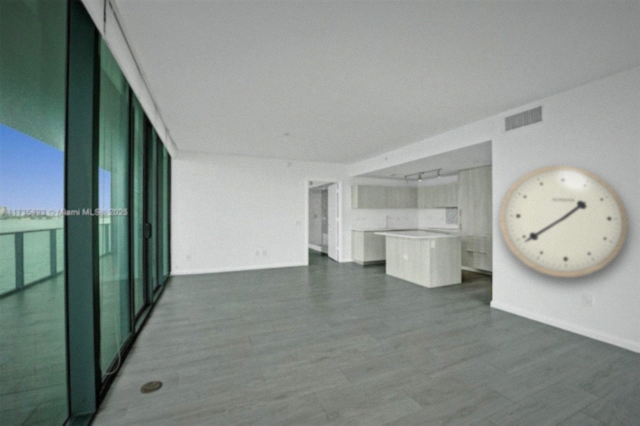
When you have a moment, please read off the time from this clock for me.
1:39
